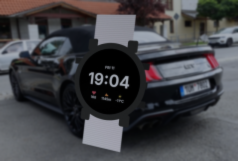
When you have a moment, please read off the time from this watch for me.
19:04
